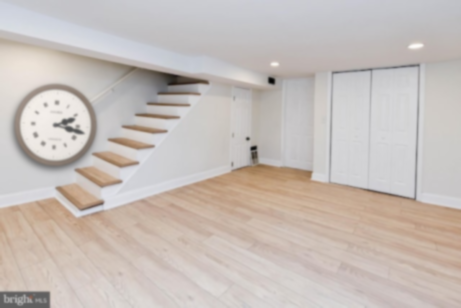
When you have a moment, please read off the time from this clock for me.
2:17
